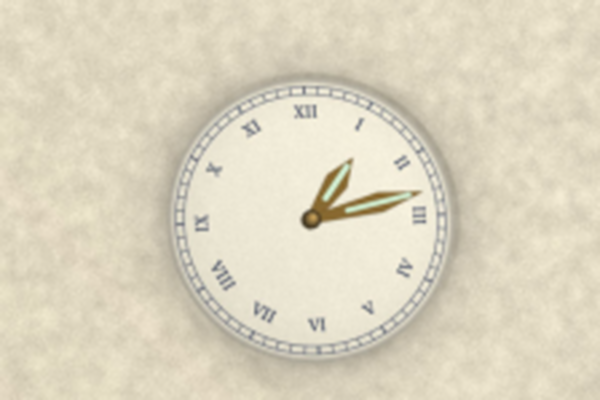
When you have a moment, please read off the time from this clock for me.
1:13
